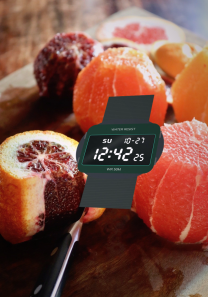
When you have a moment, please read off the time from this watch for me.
12:42:25
